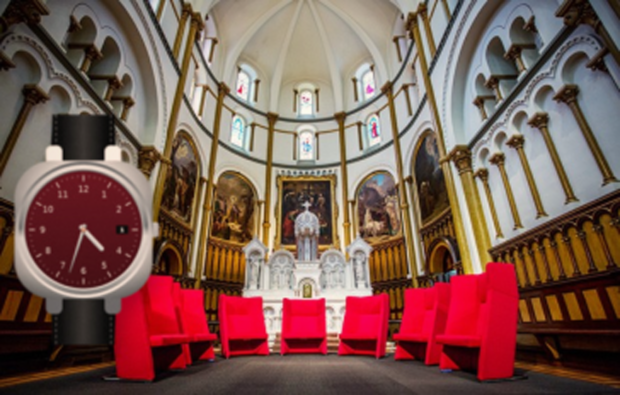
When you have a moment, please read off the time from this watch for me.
4:33
